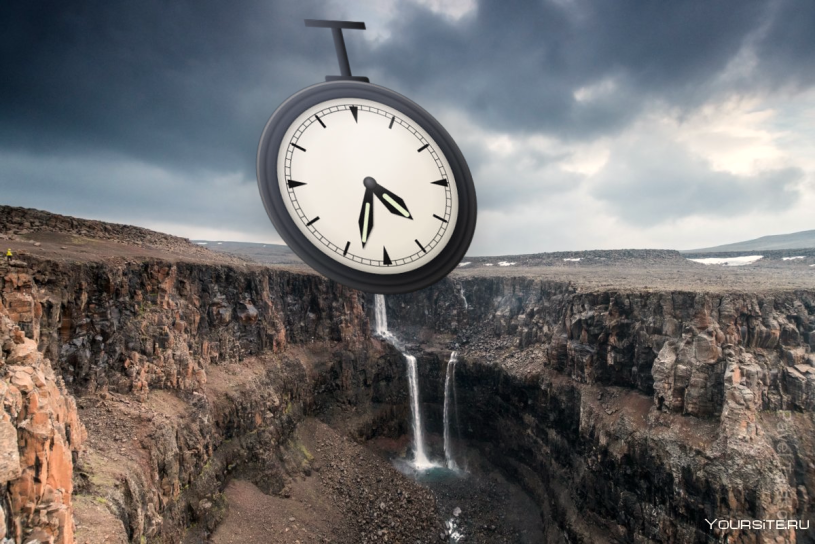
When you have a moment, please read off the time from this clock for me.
4:33
